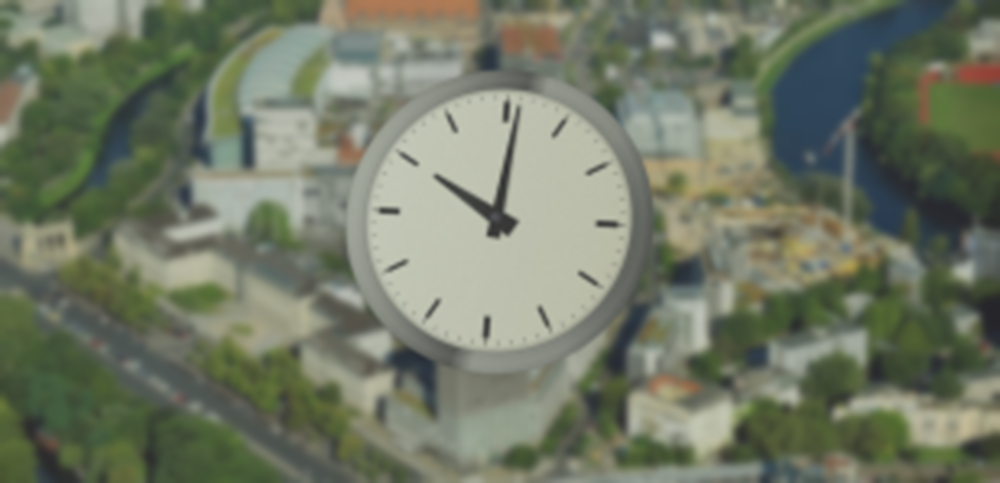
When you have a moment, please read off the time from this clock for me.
10:01
